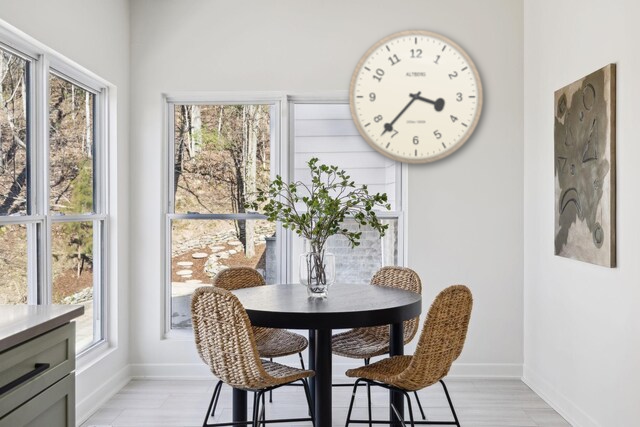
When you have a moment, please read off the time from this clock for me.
3:37
